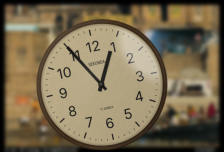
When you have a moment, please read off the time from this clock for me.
12:55
